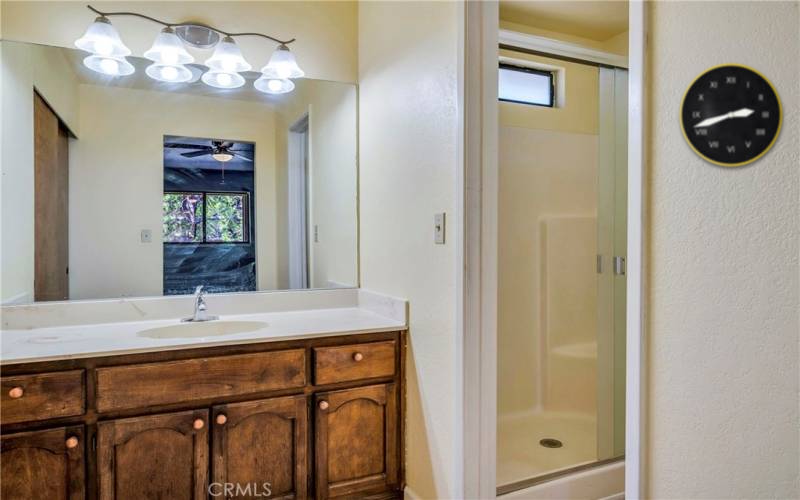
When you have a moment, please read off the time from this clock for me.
2:42
